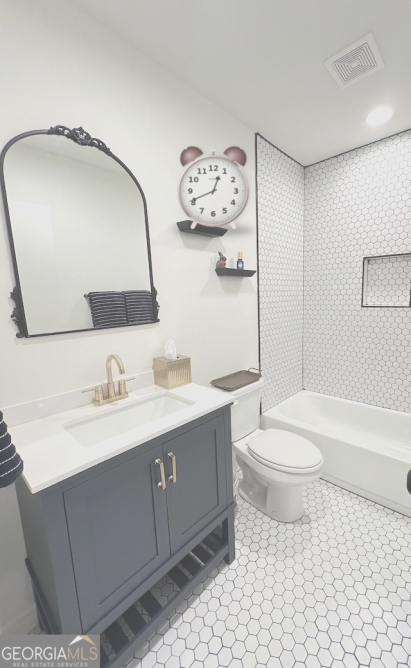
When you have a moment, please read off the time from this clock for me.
12:41
